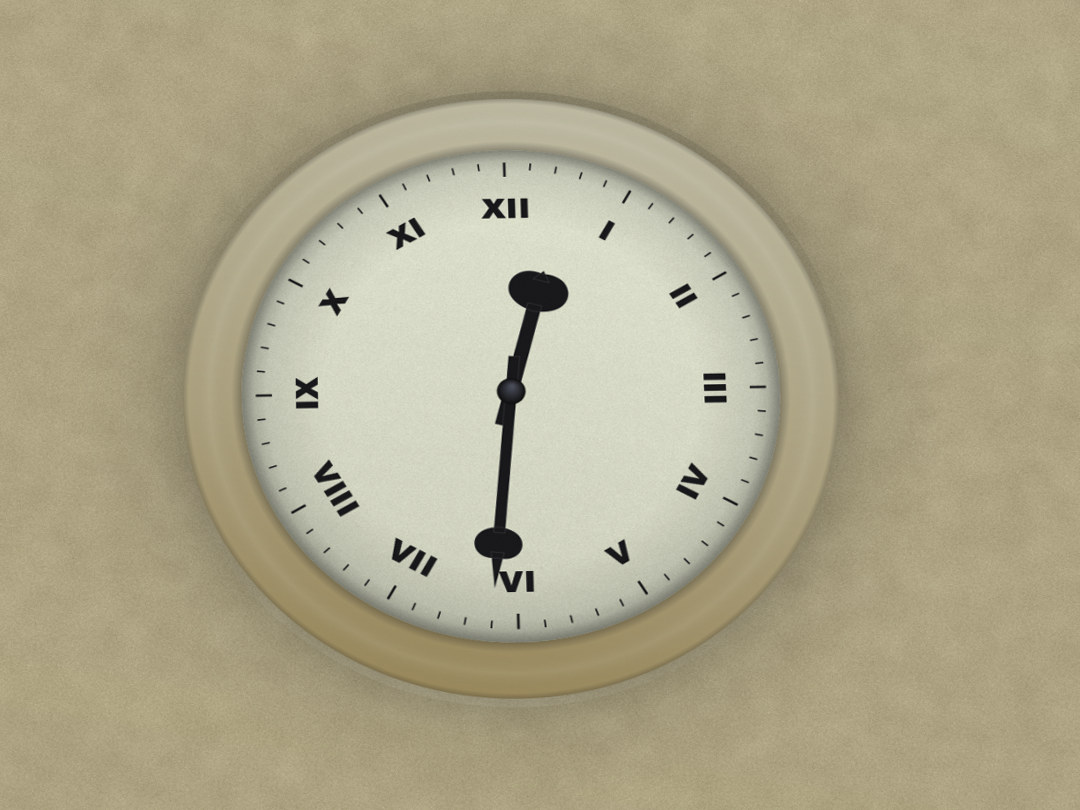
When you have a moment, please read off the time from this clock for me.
12:31
